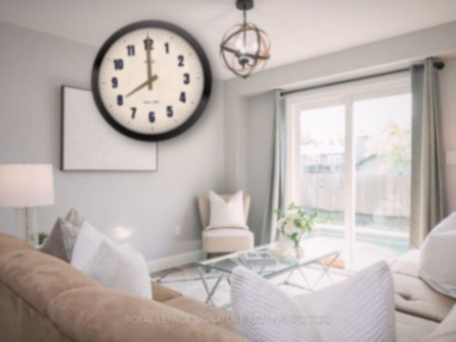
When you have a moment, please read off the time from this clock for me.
8:00
